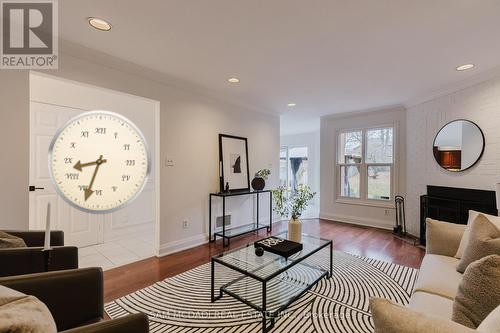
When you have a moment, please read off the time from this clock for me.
8:33
